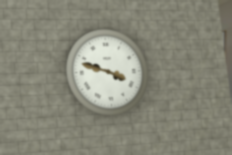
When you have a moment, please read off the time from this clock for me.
3:48
